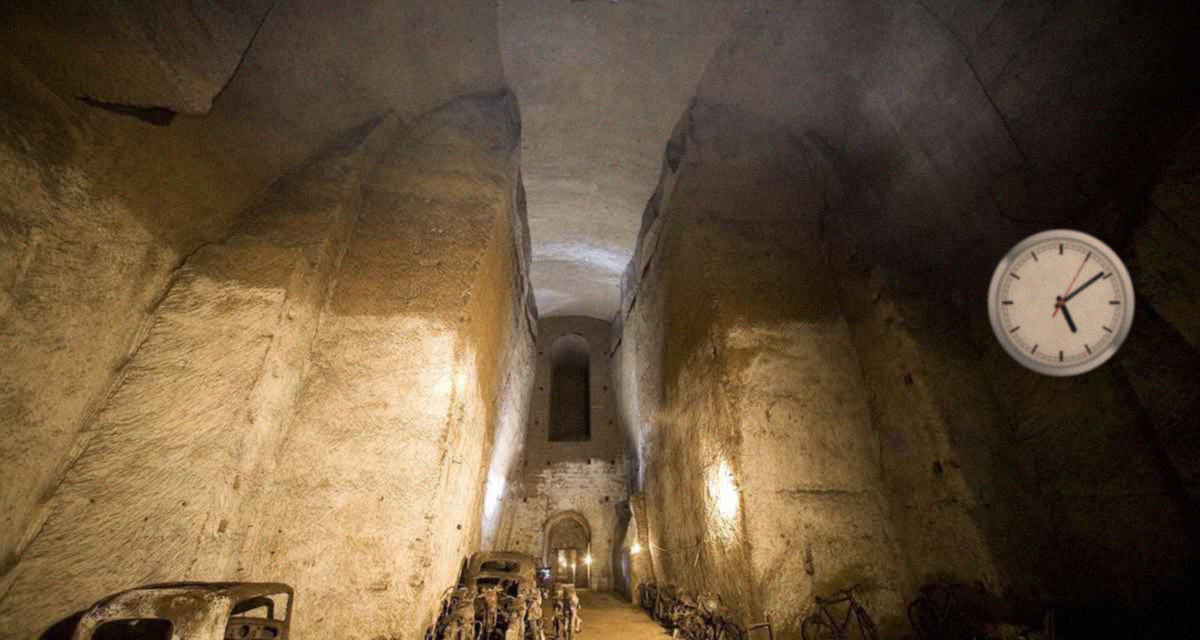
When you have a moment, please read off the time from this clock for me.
5:09:05
